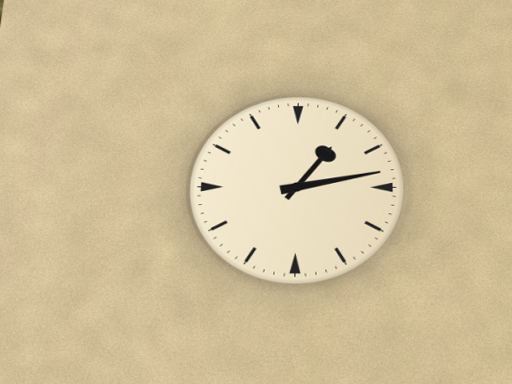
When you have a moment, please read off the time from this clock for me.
1:13
